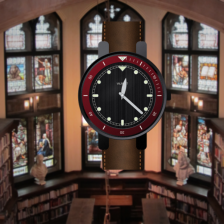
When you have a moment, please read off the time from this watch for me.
12:22
